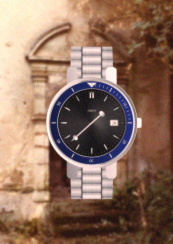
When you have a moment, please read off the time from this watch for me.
1:38
